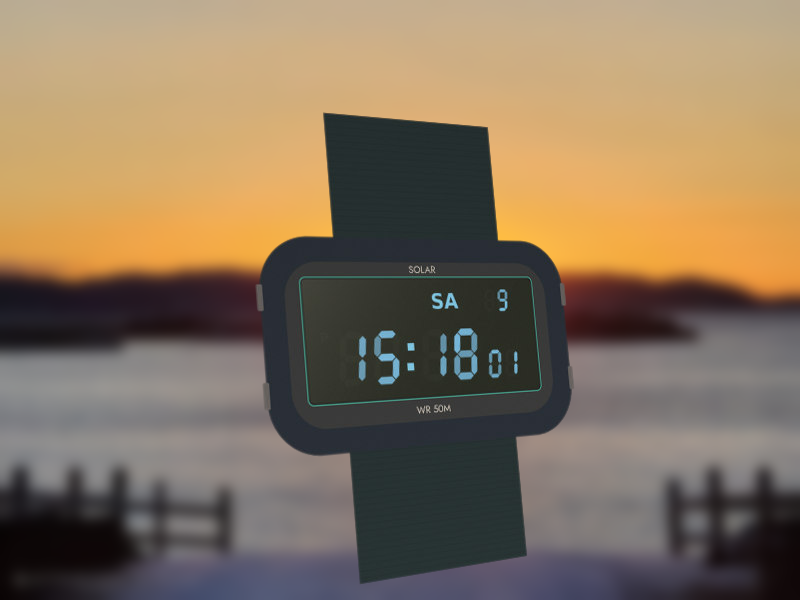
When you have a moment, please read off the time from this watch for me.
15:18:01
